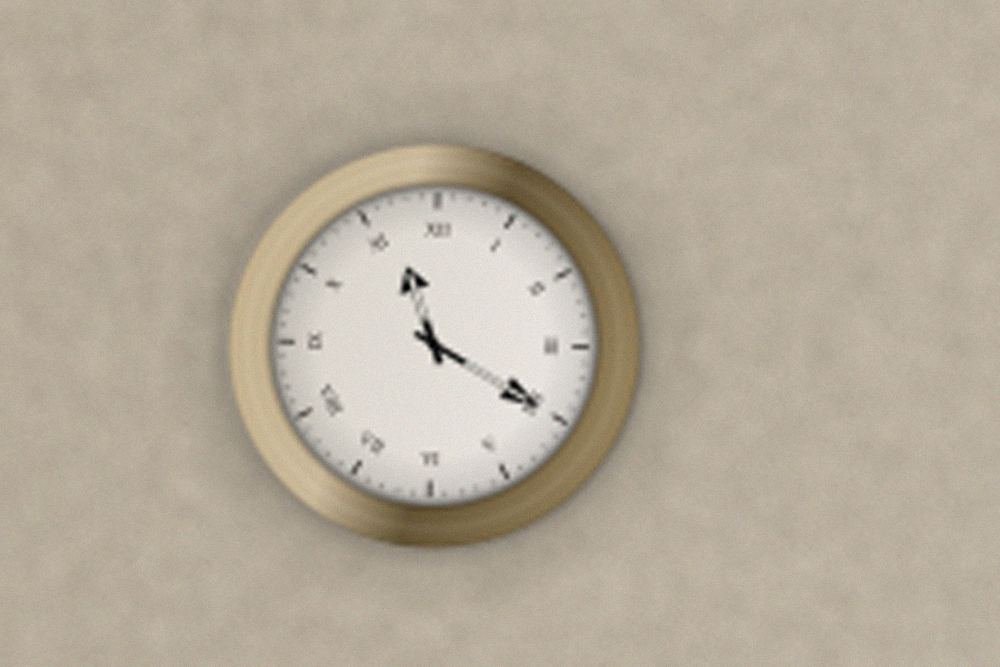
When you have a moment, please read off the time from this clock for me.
11:20
